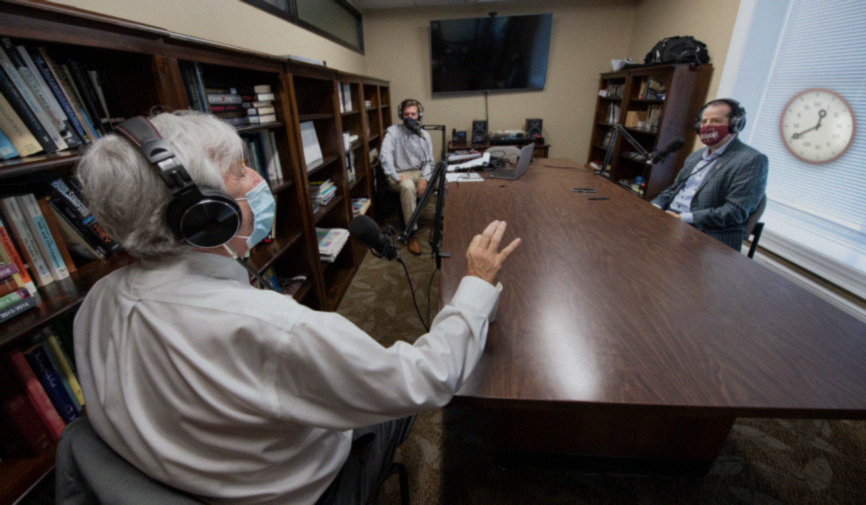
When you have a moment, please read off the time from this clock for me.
12:41
